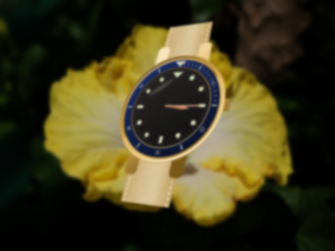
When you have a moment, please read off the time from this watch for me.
3:15
